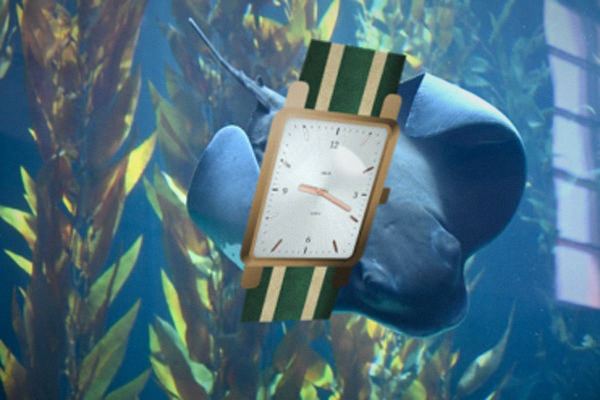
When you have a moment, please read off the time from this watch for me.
9:19
